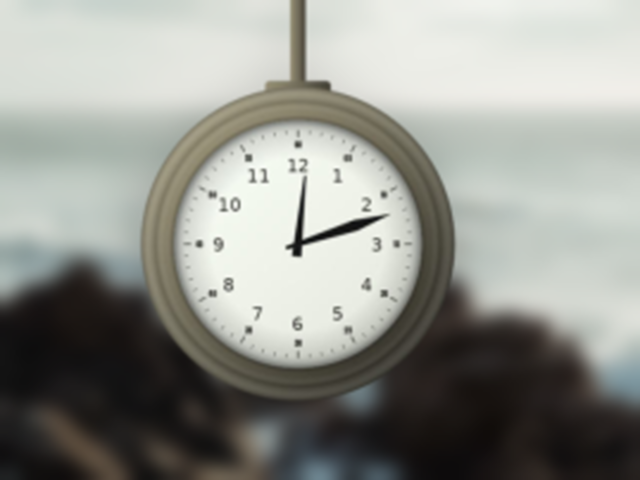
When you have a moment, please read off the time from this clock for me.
12:12
